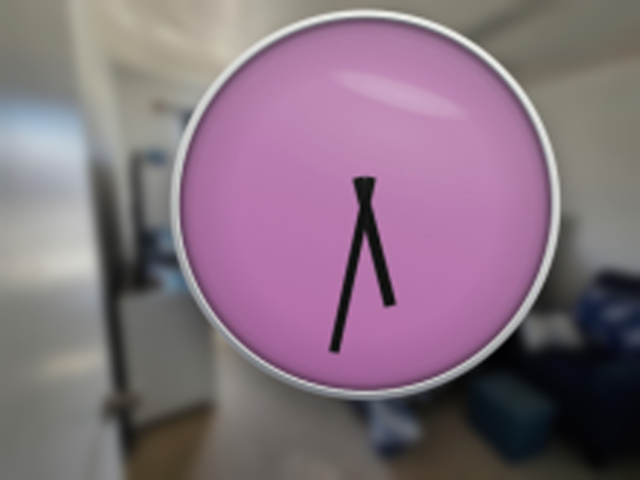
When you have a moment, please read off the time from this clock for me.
5:32
